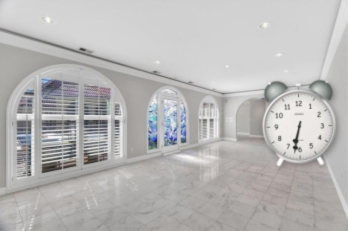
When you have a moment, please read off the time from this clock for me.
6:32
